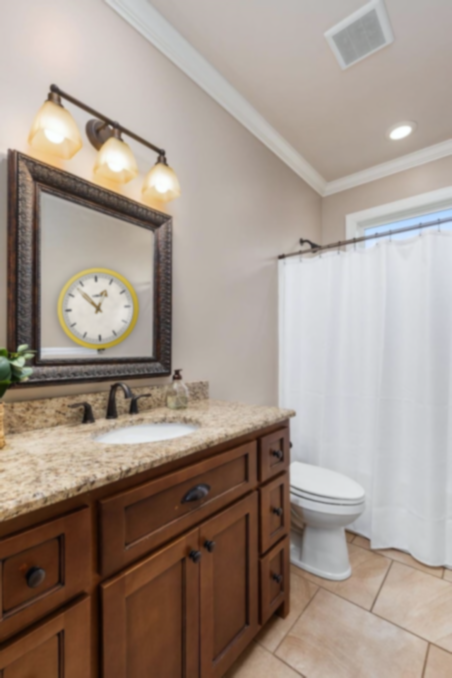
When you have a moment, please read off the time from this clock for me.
12:53
